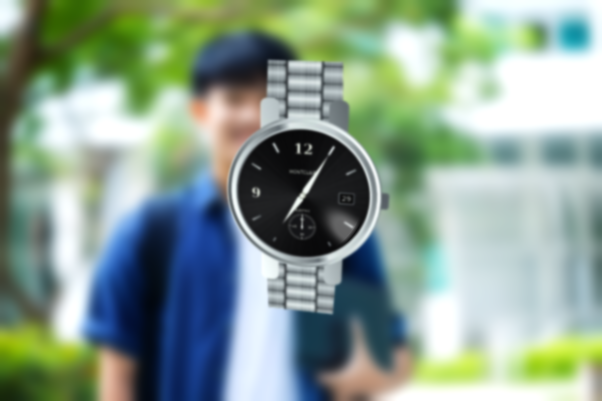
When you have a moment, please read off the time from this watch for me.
7:05
